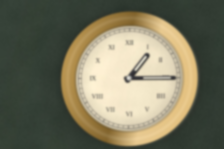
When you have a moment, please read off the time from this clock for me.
1:15
